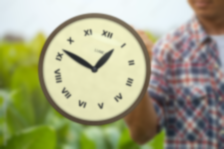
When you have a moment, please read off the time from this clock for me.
12:47
